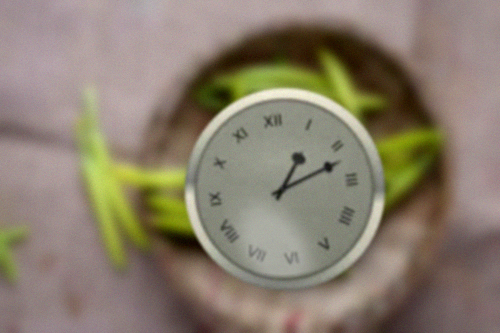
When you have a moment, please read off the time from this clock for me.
1:12
